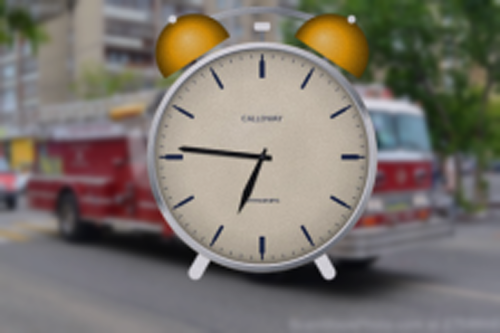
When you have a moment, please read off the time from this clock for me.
6:46
